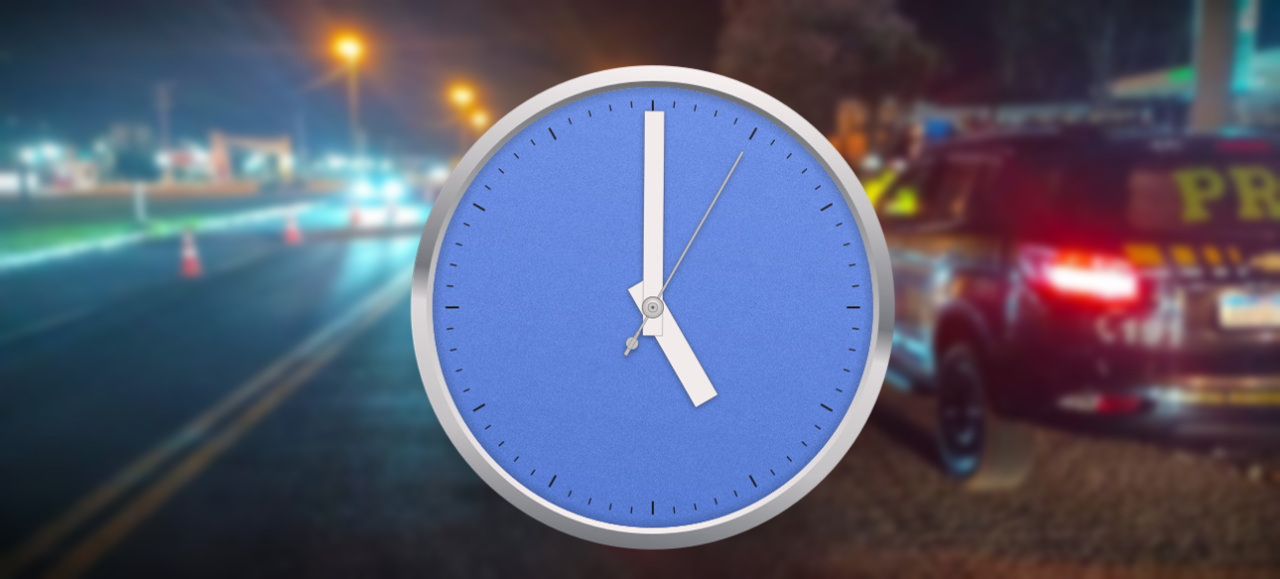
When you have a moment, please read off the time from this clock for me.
5:00:05
